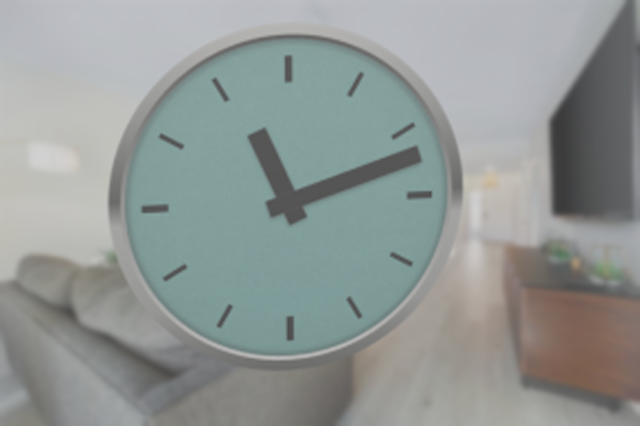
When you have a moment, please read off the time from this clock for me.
11:12
